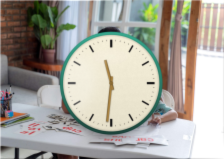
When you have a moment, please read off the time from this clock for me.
11:31
